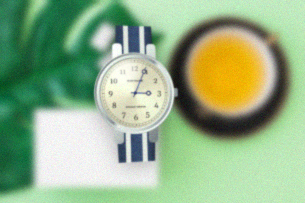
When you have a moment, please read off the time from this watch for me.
3:04
